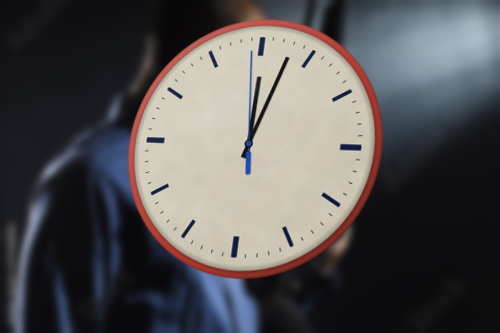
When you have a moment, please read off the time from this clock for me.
12:02:59
